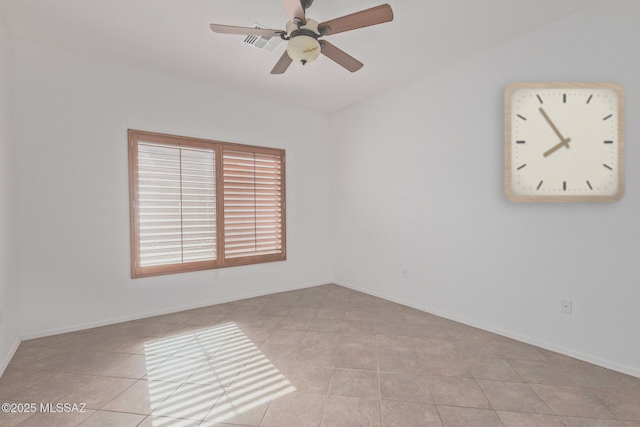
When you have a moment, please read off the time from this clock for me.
7:54
